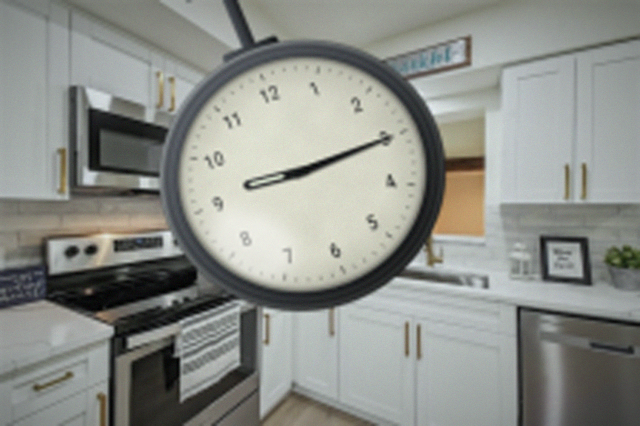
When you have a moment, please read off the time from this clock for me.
9:15
